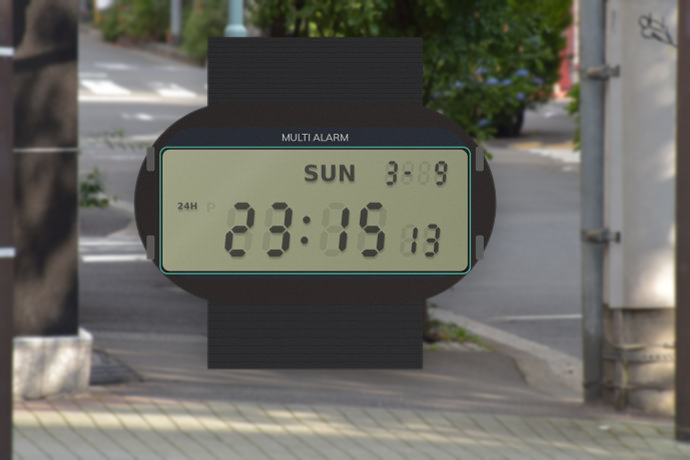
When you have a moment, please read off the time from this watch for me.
23:15:13
